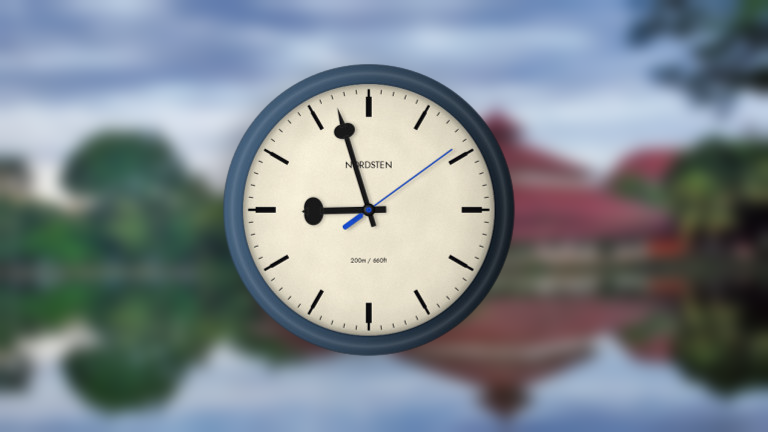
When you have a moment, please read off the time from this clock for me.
8:57:09
